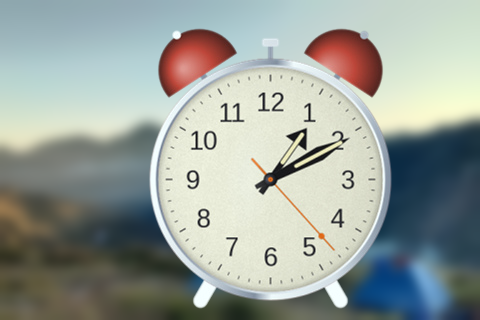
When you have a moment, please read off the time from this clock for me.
1:10:23
